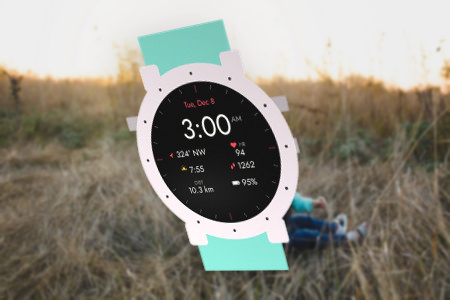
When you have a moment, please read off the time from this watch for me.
3:00
